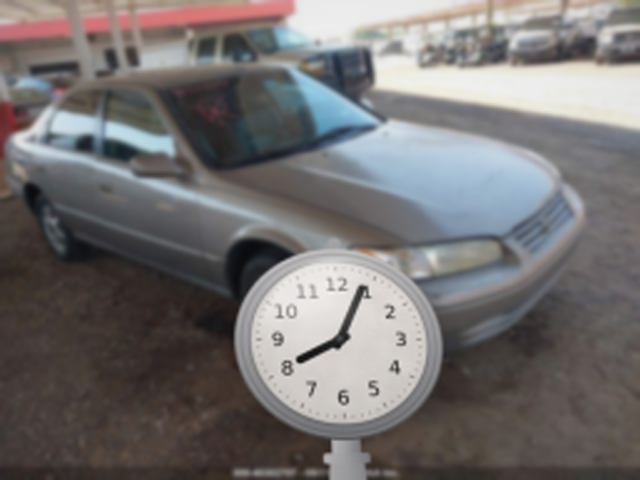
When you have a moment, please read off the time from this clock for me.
8:04
